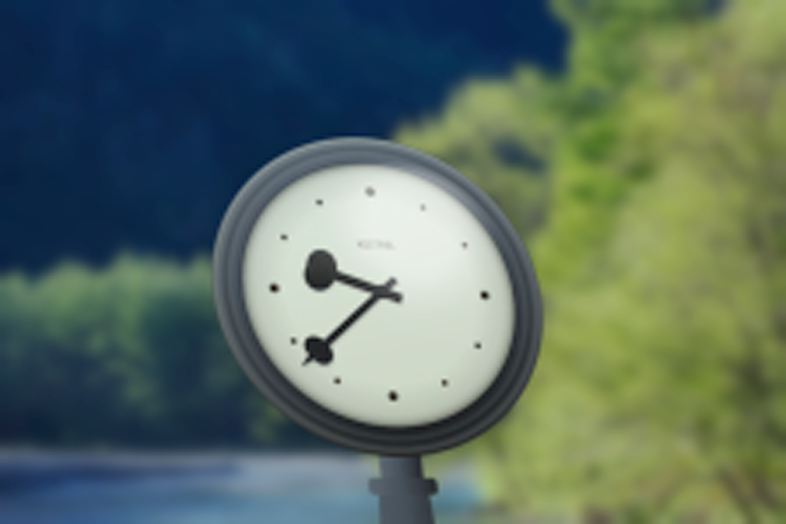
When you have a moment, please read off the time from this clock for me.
9:38
